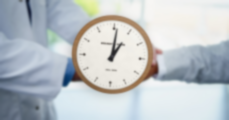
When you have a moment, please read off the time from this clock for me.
1:01
